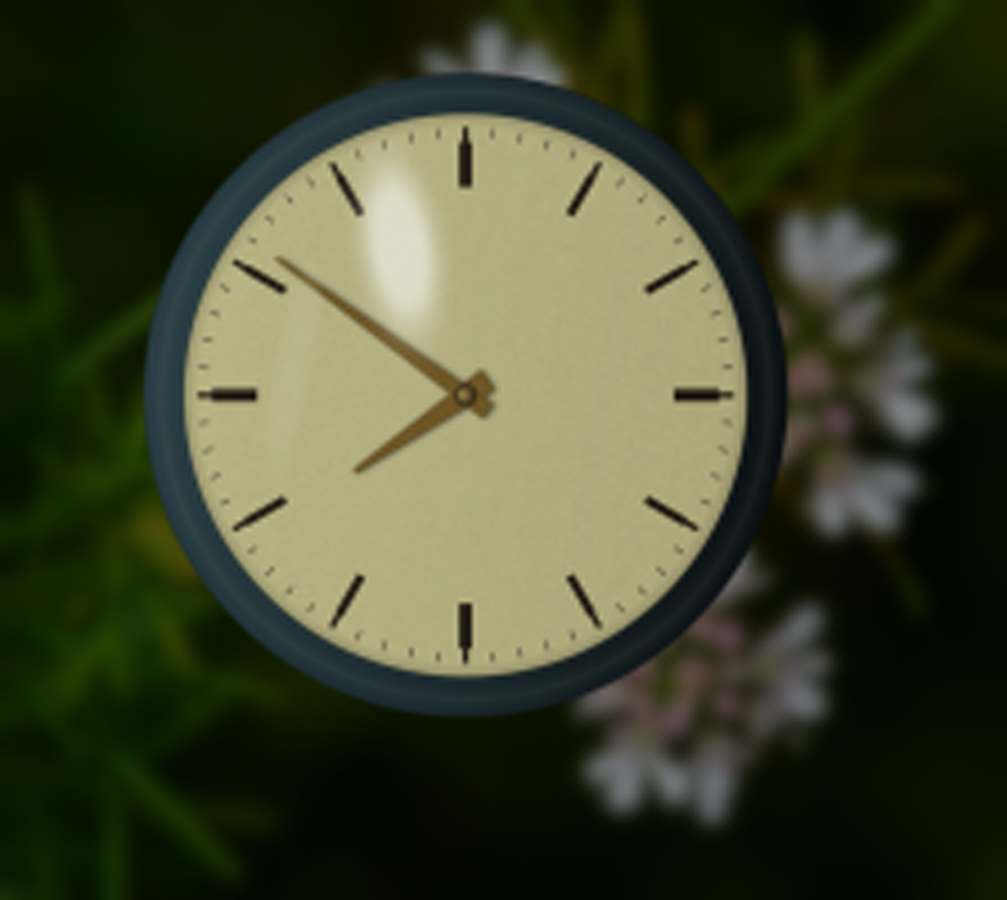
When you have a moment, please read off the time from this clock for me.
7:51
